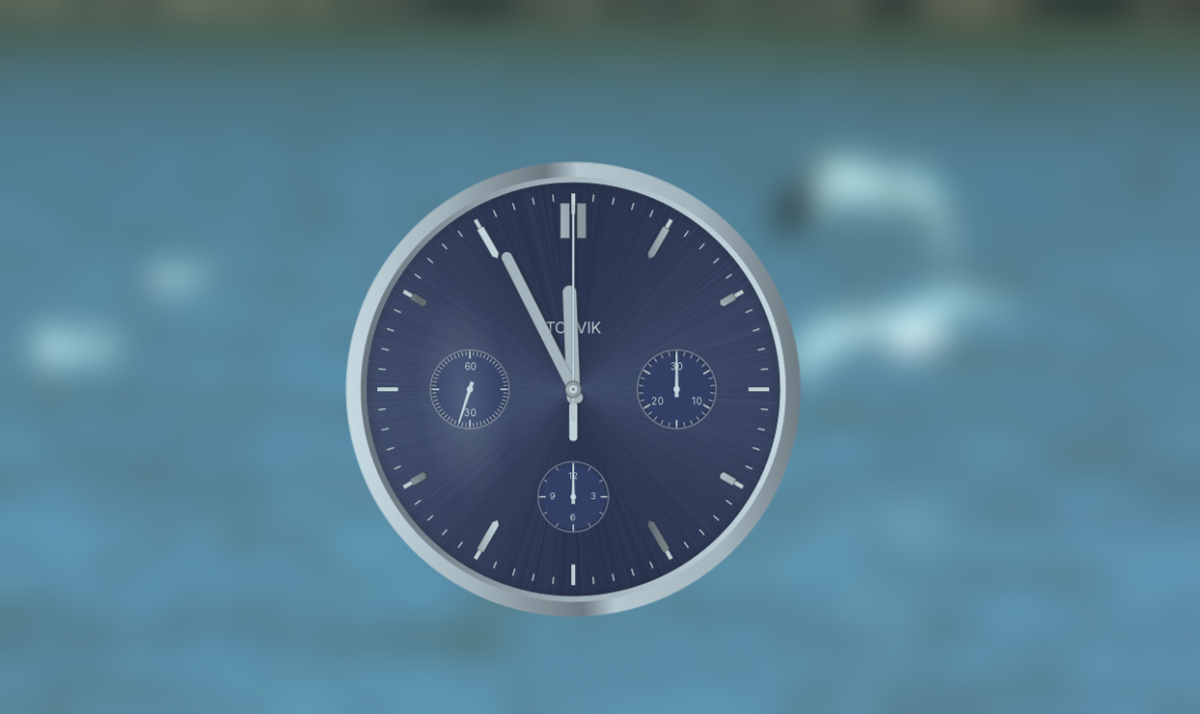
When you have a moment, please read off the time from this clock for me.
11:55:33
